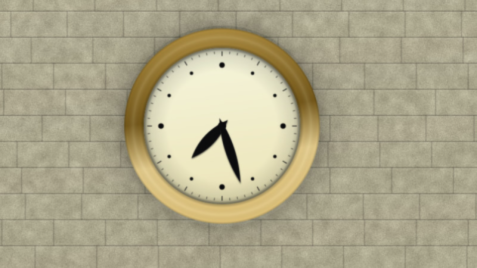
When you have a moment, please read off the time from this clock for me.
7:27
